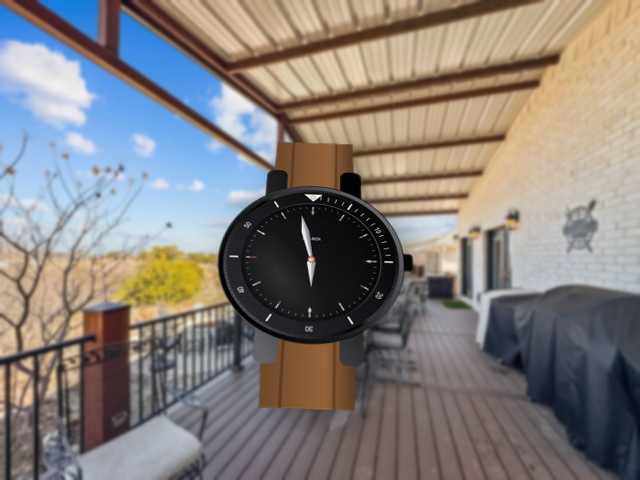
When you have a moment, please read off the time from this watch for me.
5:58
